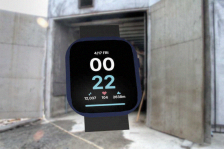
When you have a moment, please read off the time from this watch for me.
0:22
